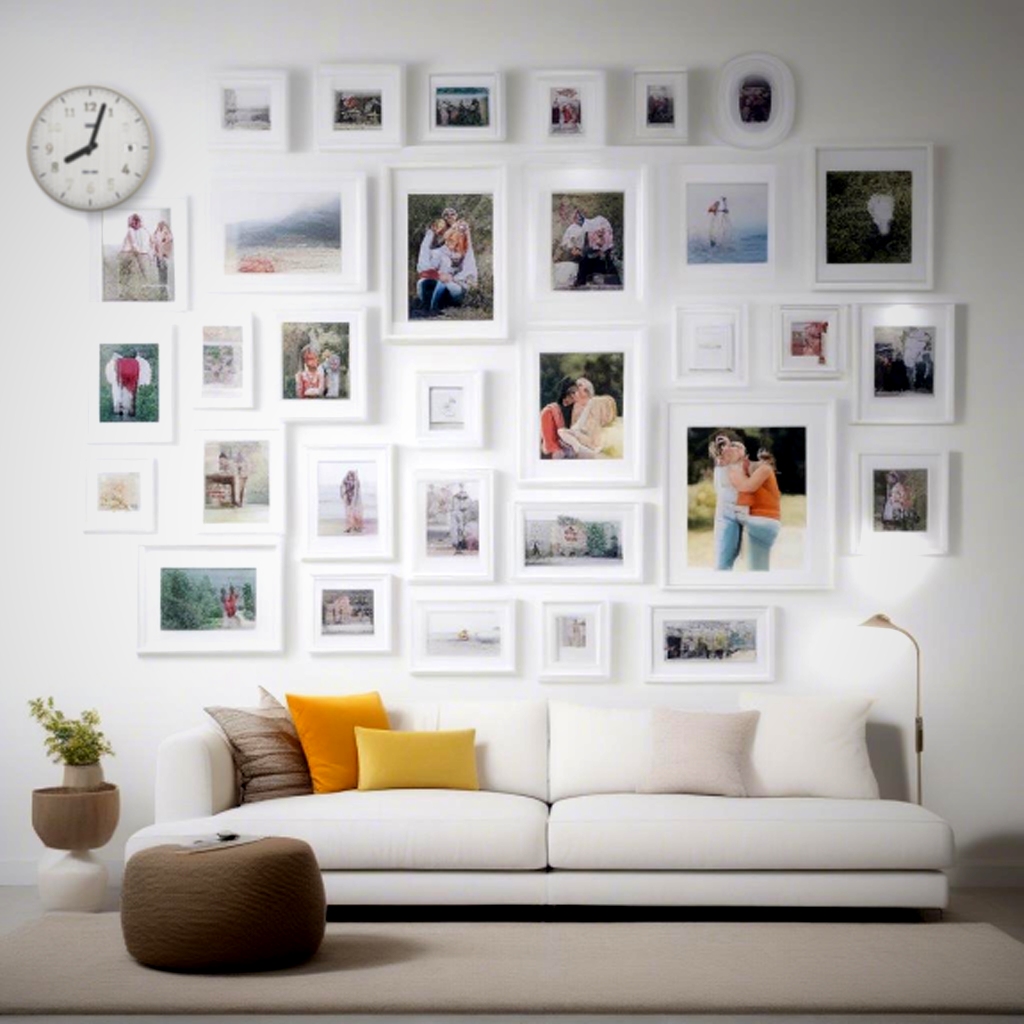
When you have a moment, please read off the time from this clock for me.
8:03
